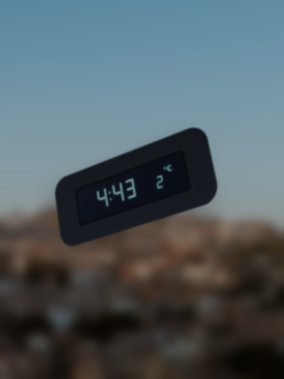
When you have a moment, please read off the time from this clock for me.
4:43
